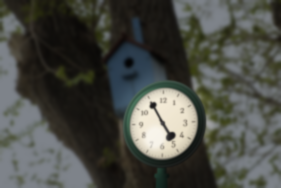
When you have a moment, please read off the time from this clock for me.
4:55
